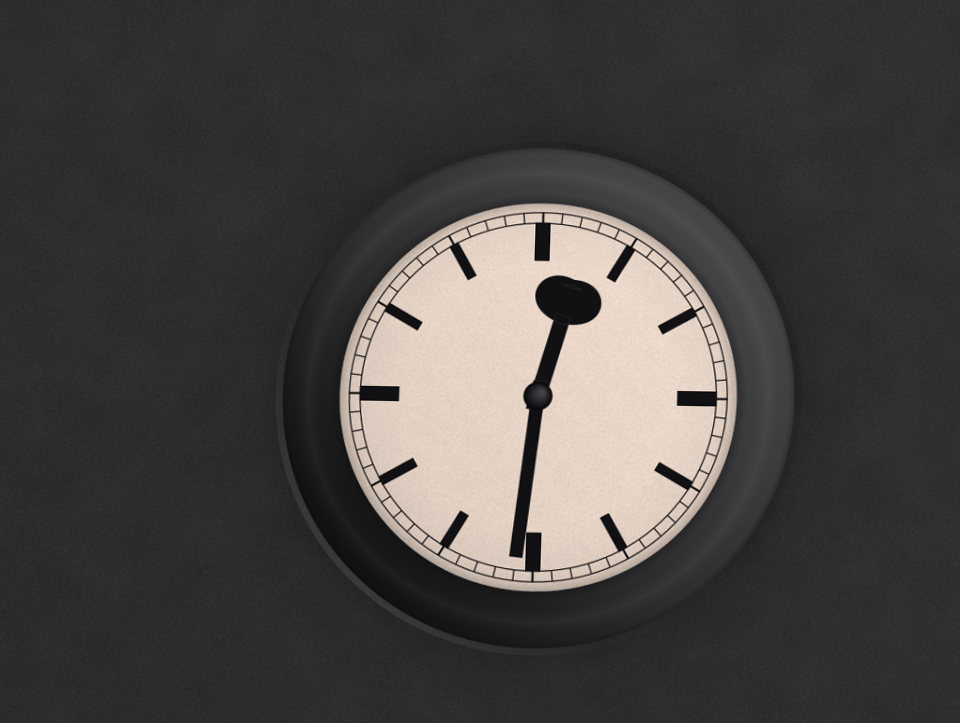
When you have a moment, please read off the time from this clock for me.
12:31
